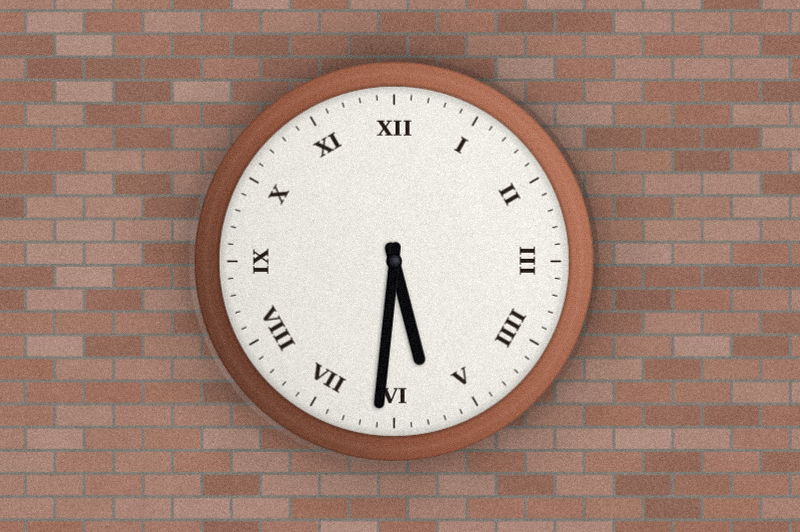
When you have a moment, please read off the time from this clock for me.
5:31
